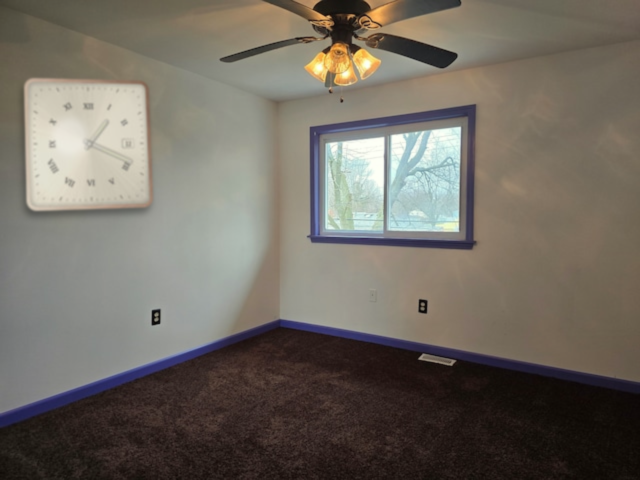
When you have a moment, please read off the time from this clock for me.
1:19
